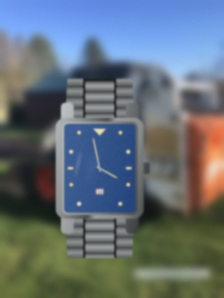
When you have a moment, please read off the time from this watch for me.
3:58
